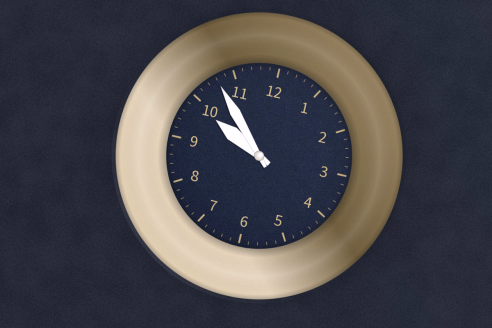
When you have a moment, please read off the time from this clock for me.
9:53
